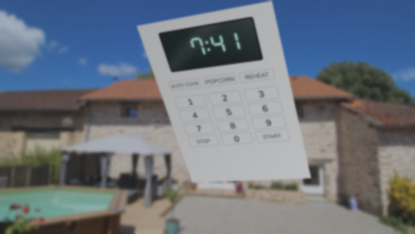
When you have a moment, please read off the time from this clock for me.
7:41
